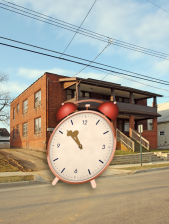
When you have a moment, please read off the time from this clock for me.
10:52
